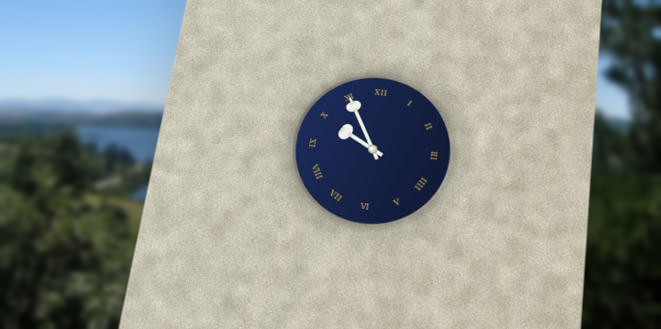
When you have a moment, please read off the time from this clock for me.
9:55
